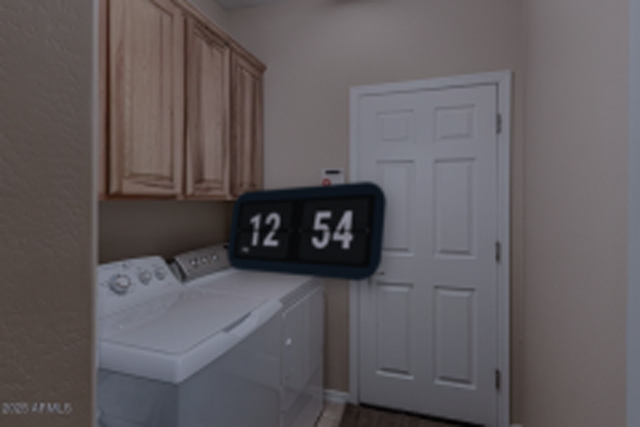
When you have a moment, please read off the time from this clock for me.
12:54
